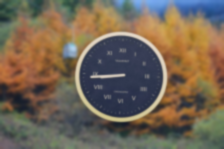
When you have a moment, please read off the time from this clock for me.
8:44
